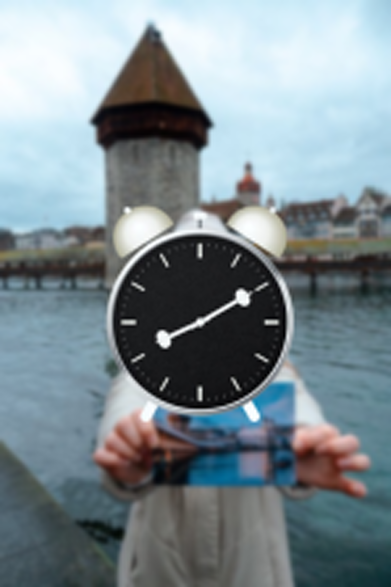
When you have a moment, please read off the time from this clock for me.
8:10
